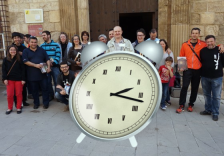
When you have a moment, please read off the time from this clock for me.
2:17
